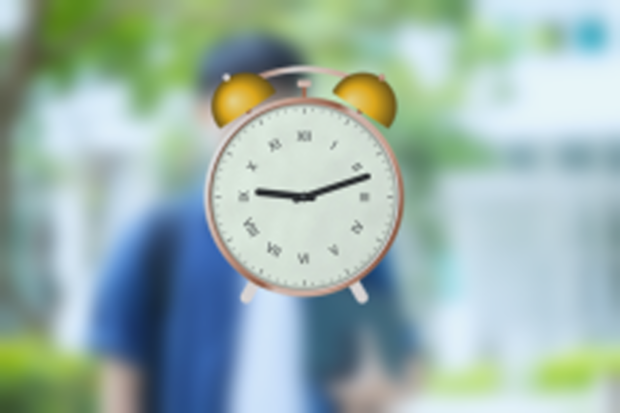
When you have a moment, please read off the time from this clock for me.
9:12
